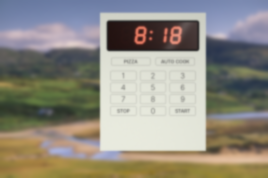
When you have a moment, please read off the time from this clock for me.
8:18
